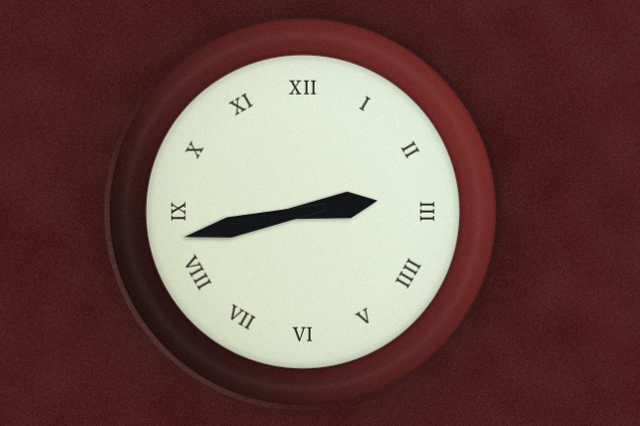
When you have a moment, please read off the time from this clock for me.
2:43
